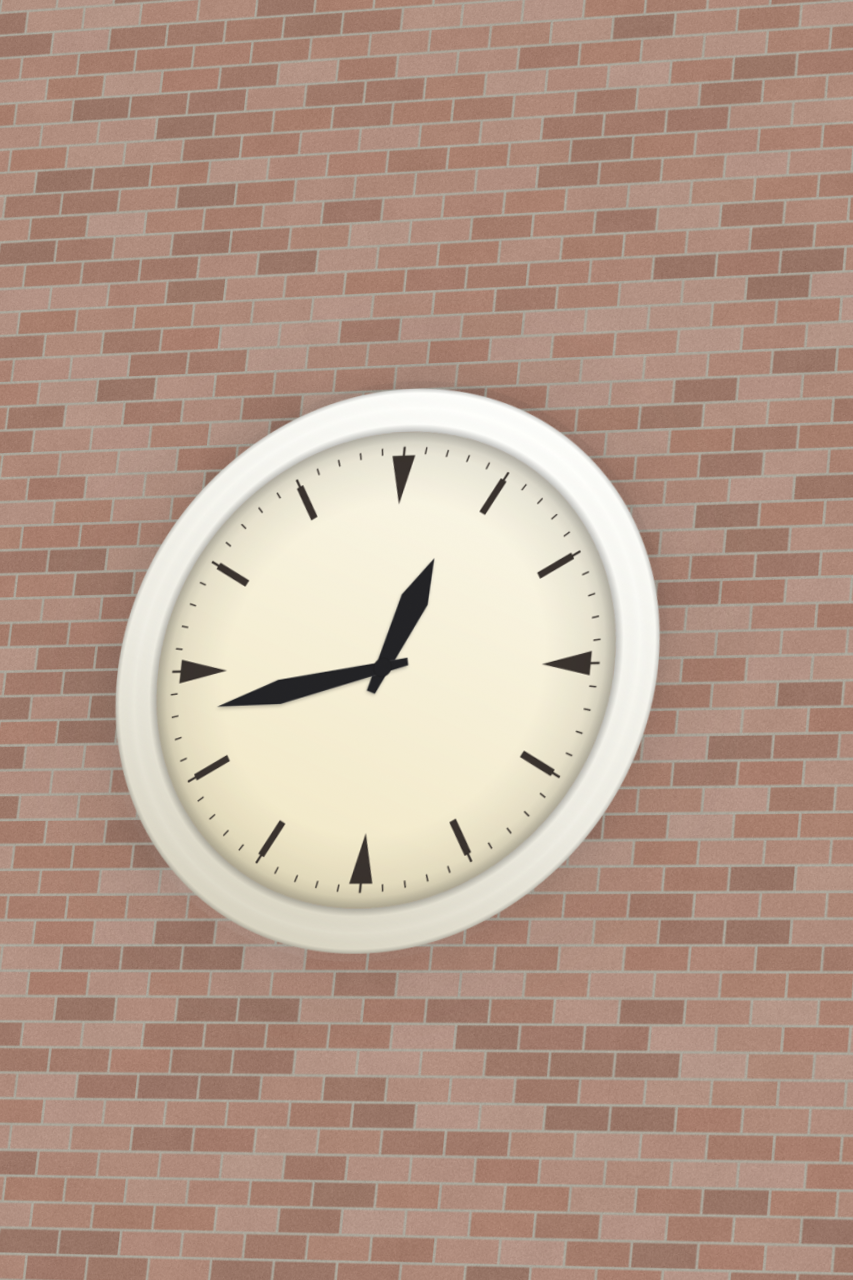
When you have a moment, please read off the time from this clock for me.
12:43
